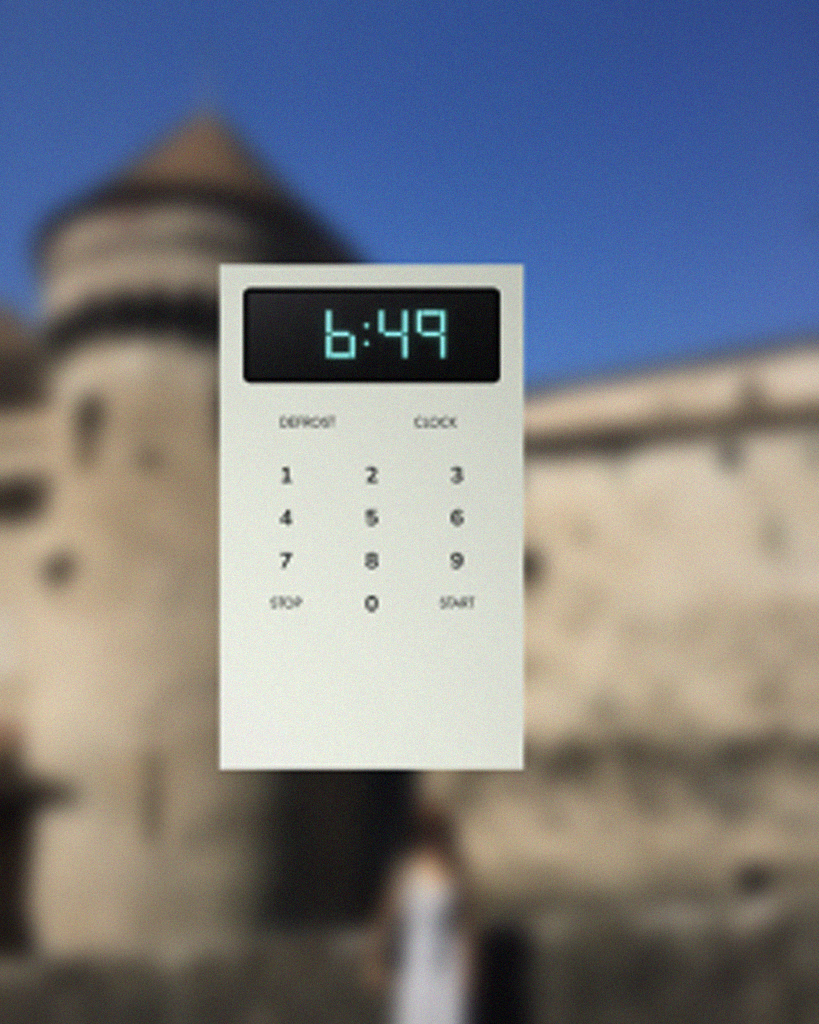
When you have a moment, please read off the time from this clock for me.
6:49
